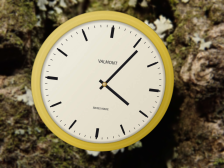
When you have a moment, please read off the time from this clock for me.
4:06
